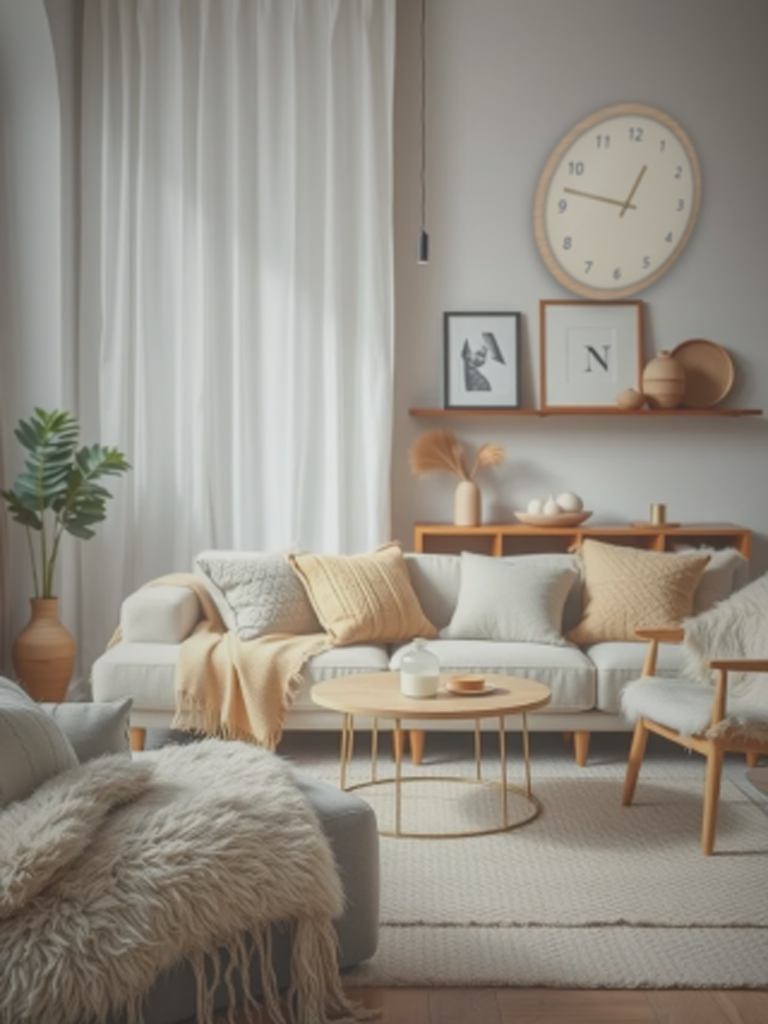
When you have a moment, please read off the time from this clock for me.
12:47
